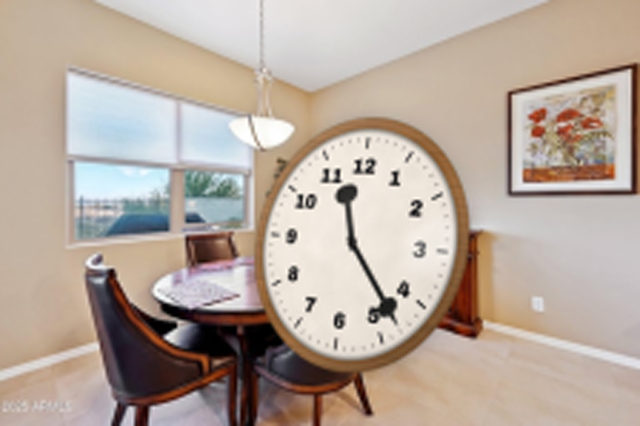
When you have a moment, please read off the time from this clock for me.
11:23
